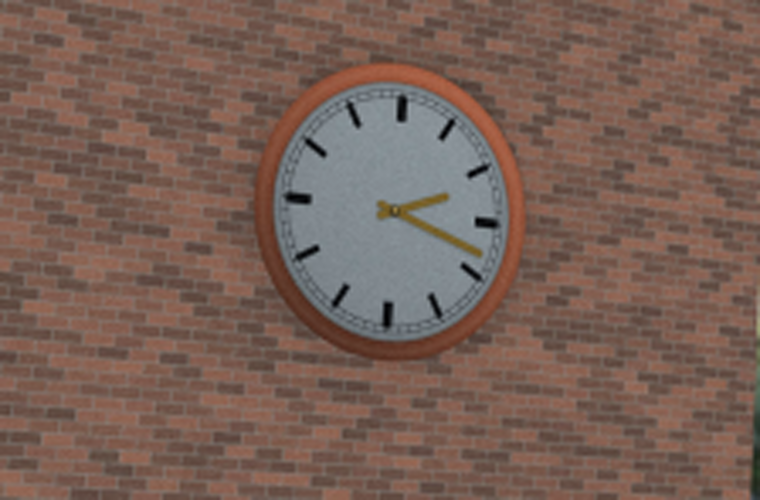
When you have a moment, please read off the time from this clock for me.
2:18
